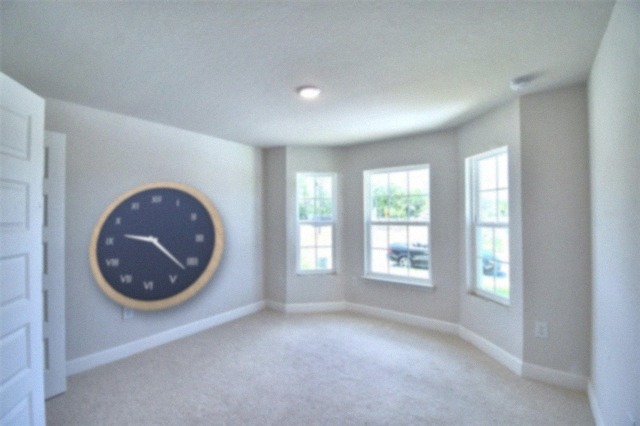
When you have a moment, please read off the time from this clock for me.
9:22
